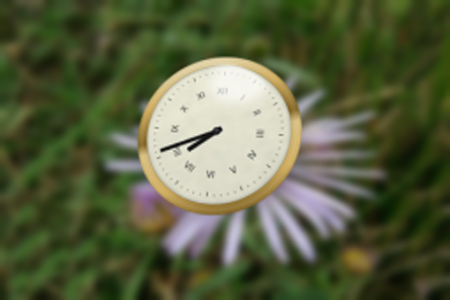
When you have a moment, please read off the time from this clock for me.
7:41
